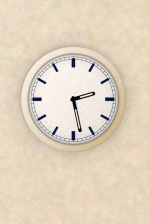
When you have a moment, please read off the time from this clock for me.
2:28
